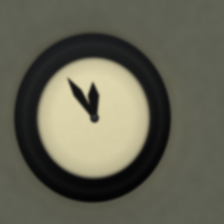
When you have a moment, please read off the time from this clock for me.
11:54
